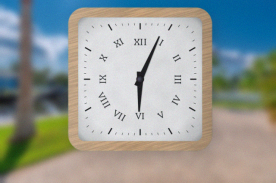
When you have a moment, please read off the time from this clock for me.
6:04
